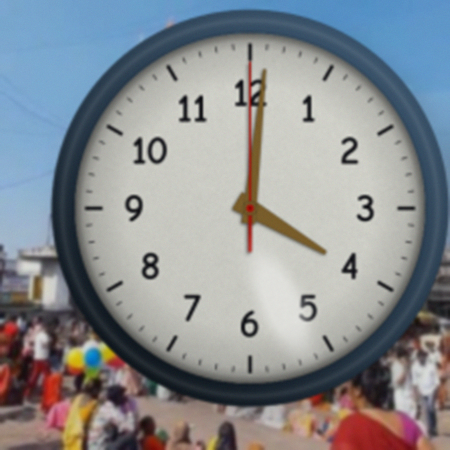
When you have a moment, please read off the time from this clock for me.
4:01:00
